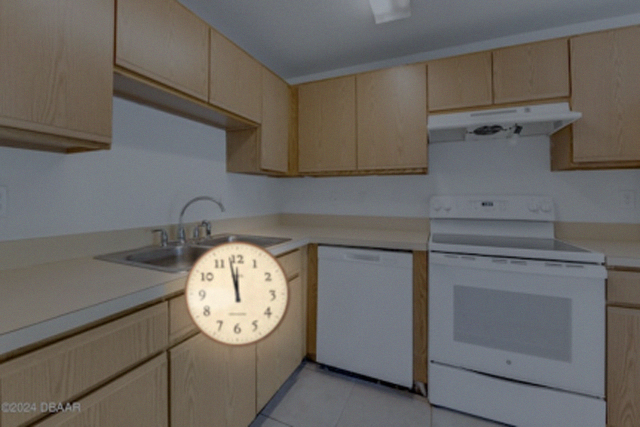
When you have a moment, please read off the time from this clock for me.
11:58
